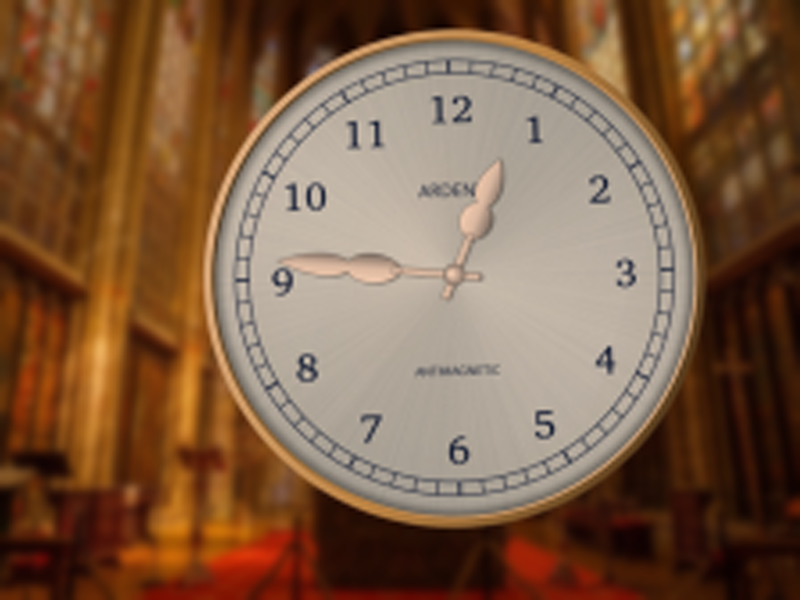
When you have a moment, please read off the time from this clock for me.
12:46
